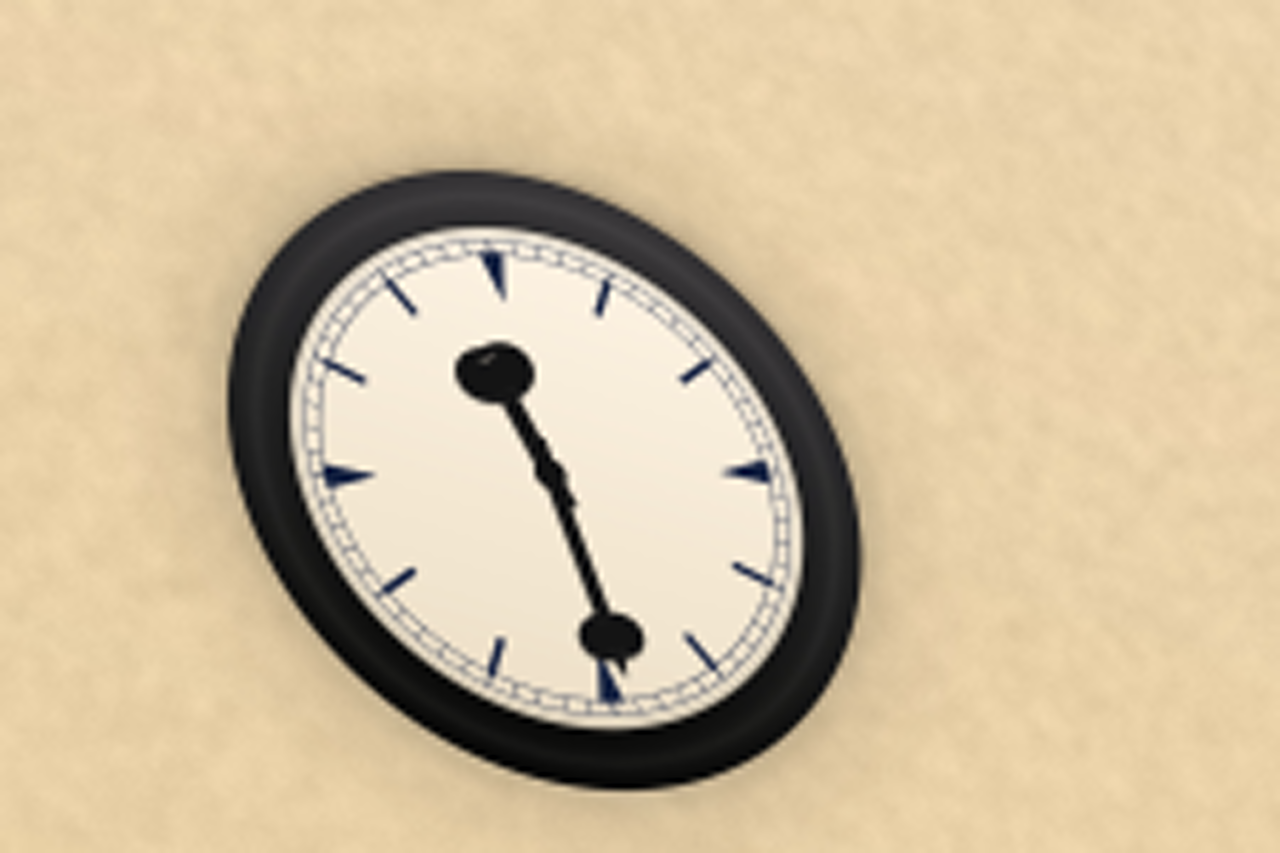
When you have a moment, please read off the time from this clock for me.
11:29
